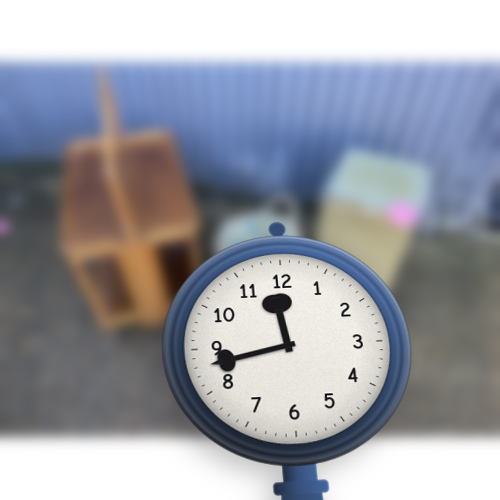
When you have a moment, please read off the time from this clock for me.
11:43
